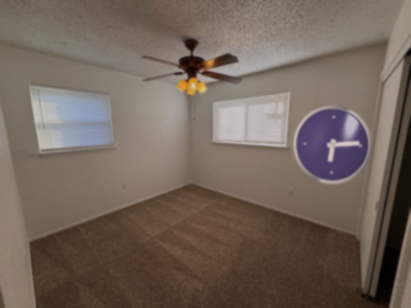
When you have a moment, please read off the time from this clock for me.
6:14
